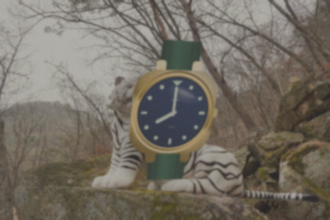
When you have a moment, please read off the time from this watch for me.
8:00
